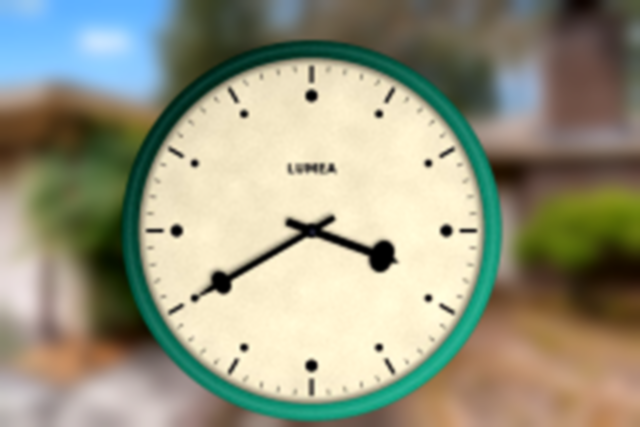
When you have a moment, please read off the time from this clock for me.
3:40
